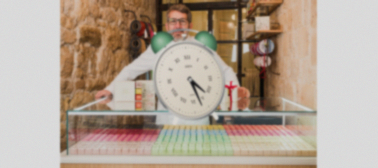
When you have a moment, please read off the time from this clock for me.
4:27
